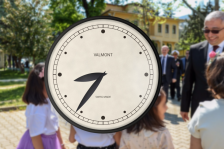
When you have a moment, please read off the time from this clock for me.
8:36
